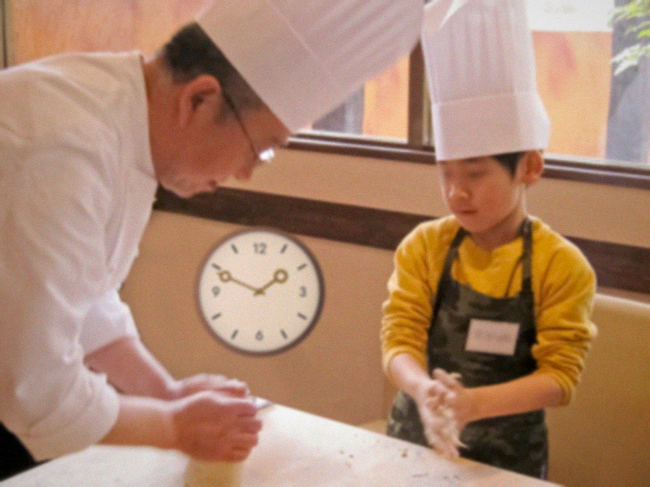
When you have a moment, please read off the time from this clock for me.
1:49
